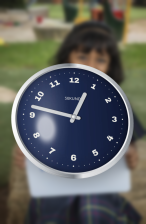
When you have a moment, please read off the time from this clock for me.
12:47
